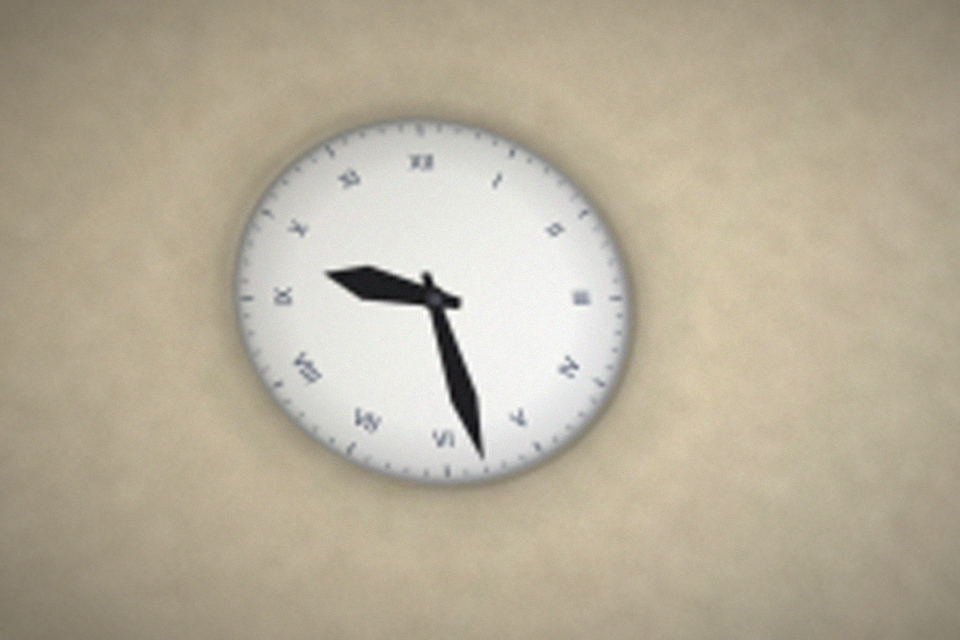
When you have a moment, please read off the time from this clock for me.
9:28
